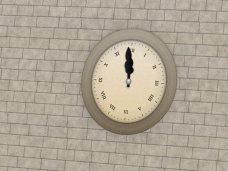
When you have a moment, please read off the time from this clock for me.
11:59
